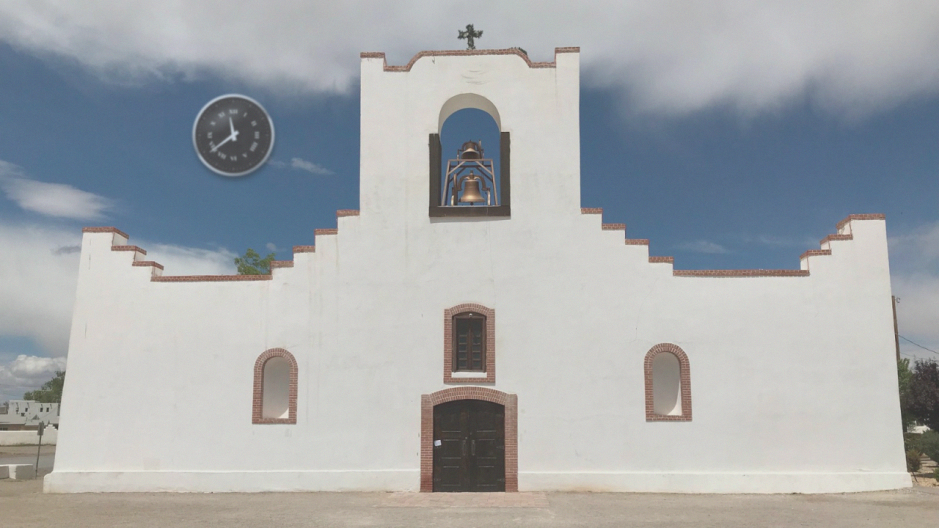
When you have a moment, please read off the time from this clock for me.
11:39
